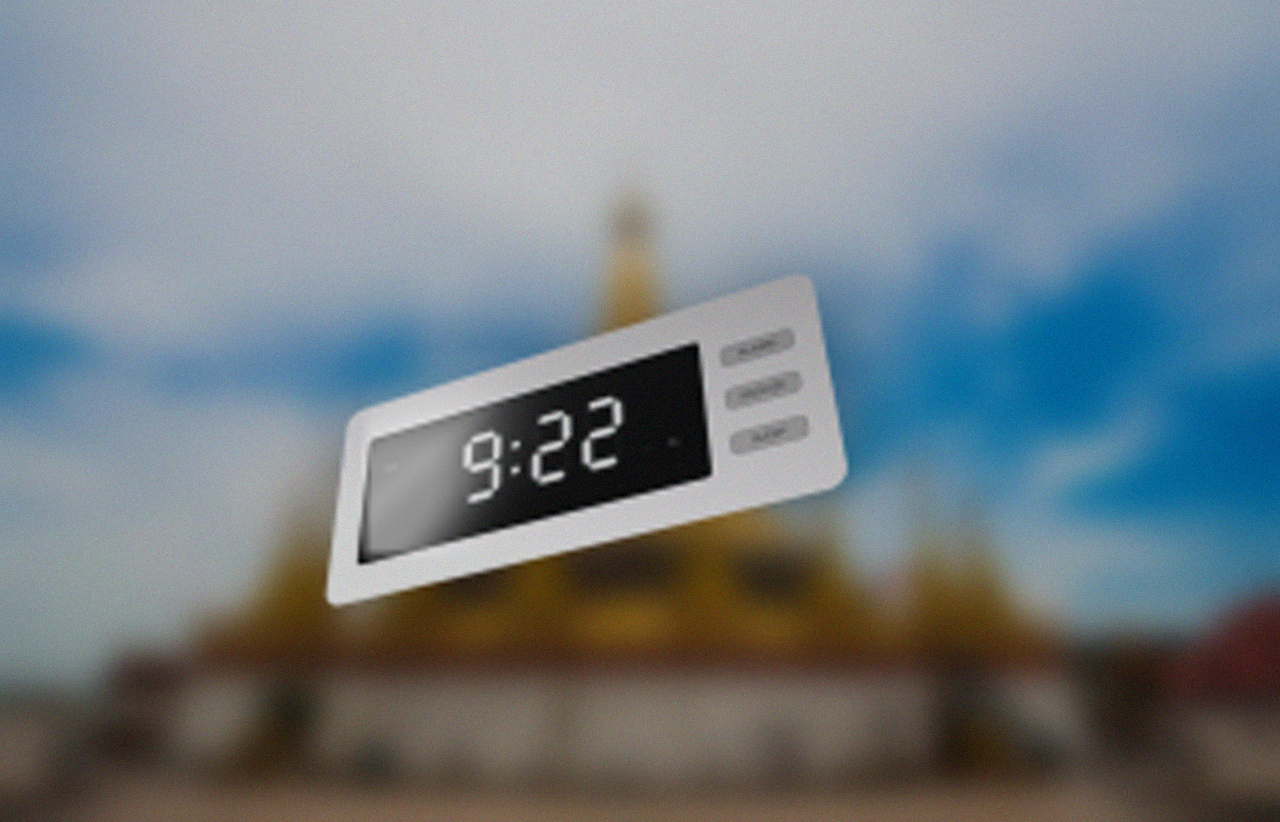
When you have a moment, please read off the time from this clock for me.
9:22
